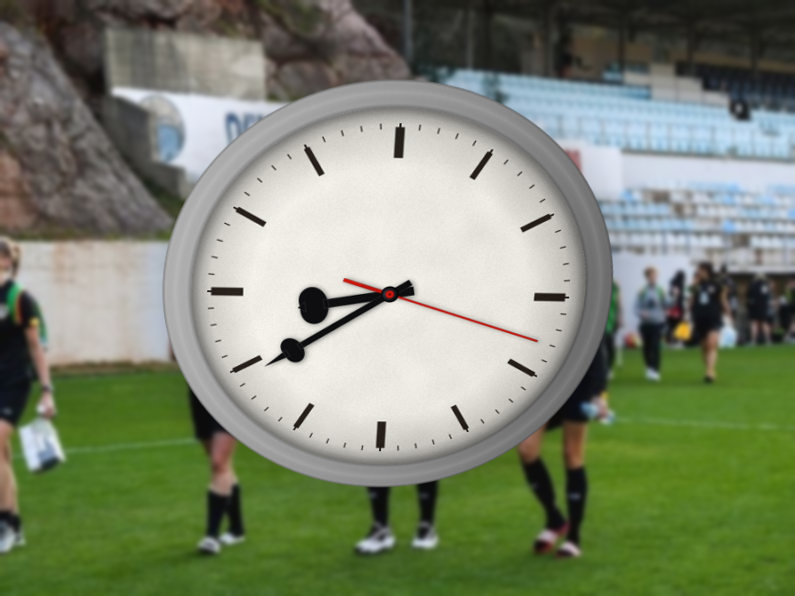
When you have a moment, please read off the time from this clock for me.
8:39:18
